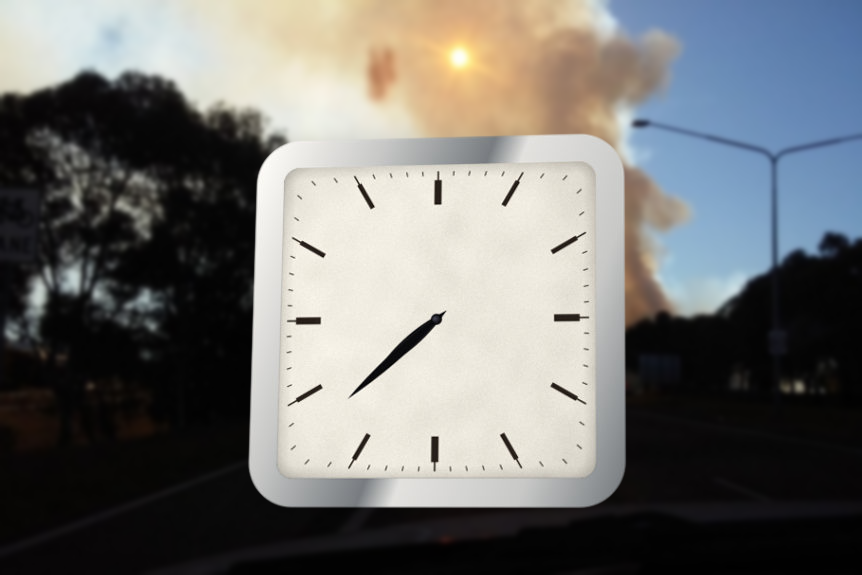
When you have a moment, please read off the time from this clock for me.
7:38
